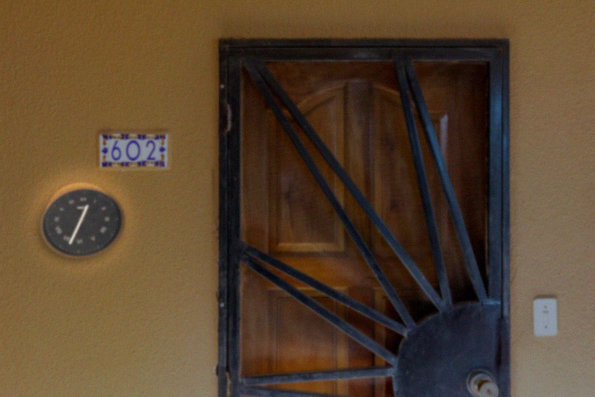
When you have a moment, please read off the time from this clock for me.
12:33
